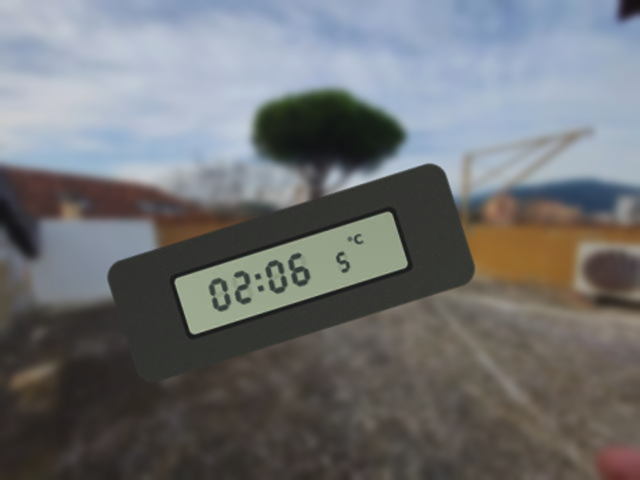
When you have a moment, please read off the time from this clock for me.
2:06
